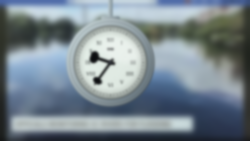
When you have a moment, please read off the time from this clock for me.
9:36
